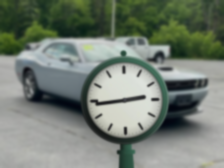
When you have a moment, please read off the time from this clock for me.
2:44
